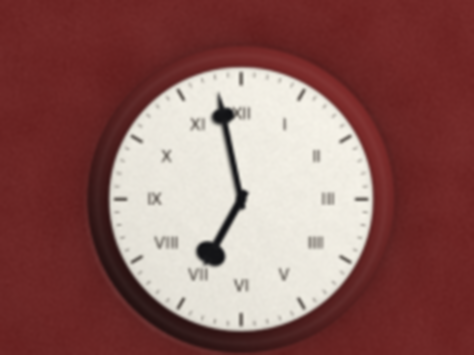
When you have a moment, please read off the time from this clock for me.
6:58
